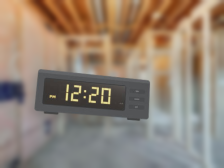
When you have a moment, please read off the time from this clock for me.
12:20
